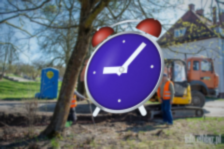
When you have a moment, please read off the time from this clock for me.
9:07
